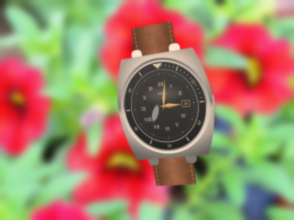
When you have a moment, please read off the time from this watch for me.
3:02
